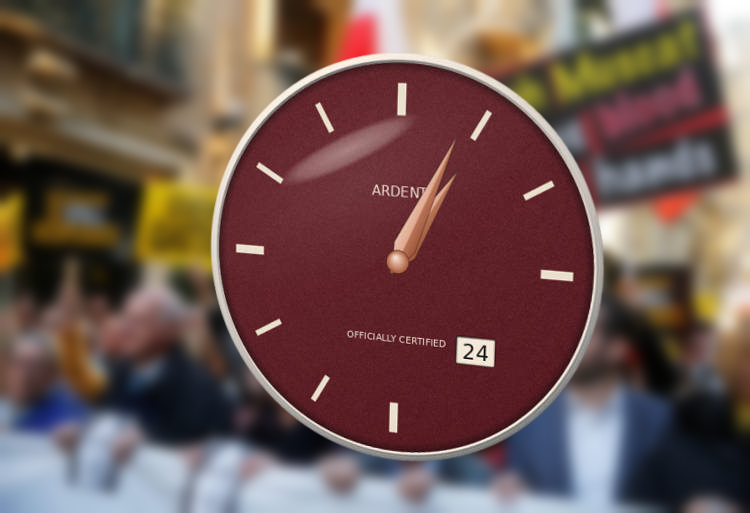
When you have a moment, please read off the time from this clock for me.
1:04
